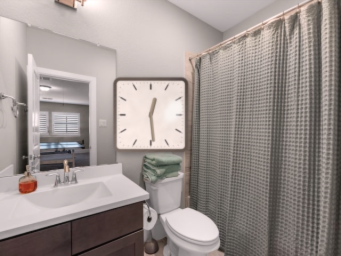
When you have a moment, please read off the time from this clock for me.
12:29
